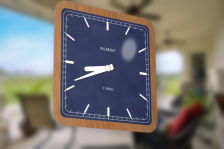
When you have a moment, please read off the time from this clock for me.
8:41
